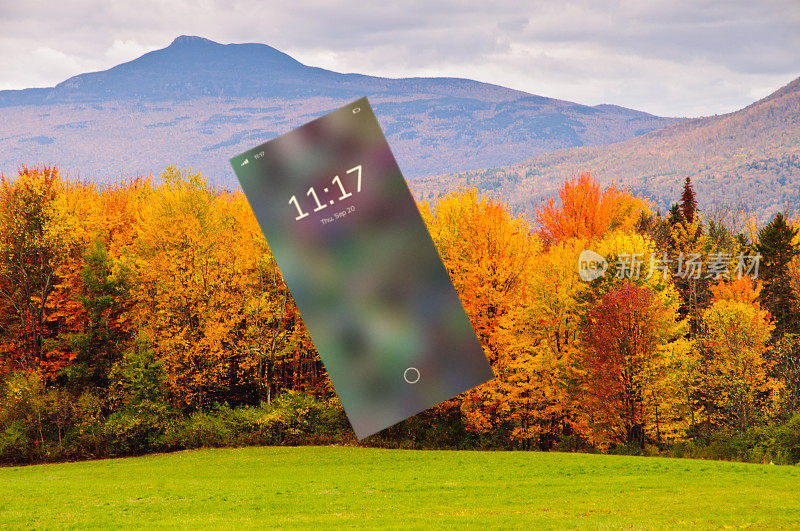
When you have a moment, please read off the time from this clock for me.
11:17
